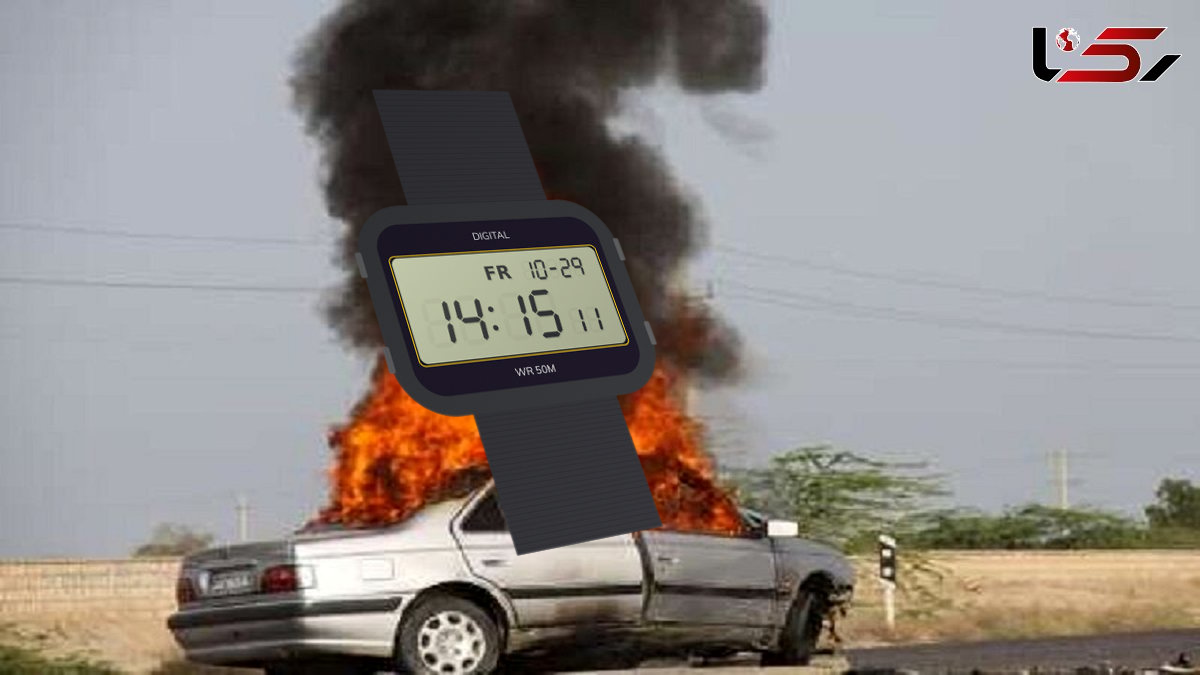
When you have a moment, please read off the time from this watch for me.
14:15:11
